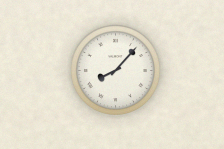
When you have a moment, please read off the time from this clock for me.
8:07
